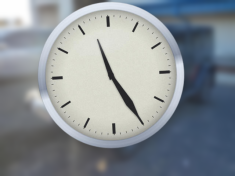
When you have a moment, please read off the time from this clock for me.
11:25
